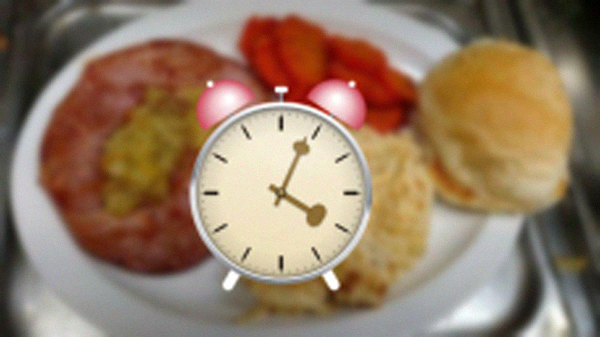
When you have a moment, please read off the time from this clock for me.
4:04
